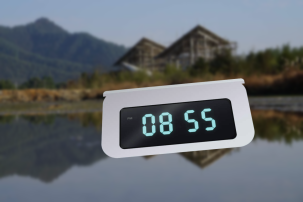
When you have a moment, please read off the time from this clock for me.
8:55
